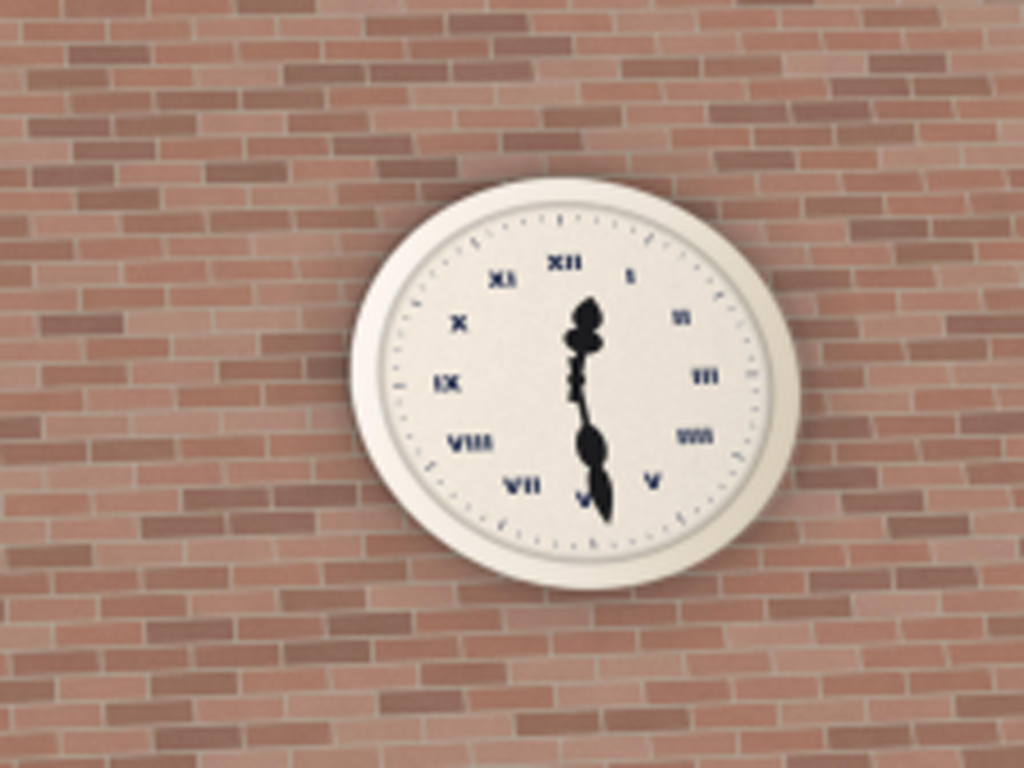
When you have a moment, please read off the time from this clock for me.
12:29
